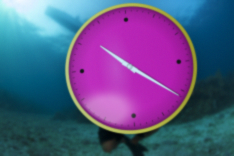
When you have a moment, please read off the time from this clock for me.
10:21
